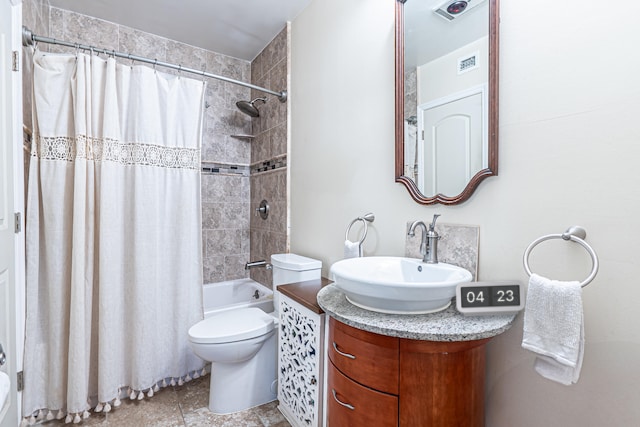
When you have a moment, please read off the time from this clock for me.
4:23
